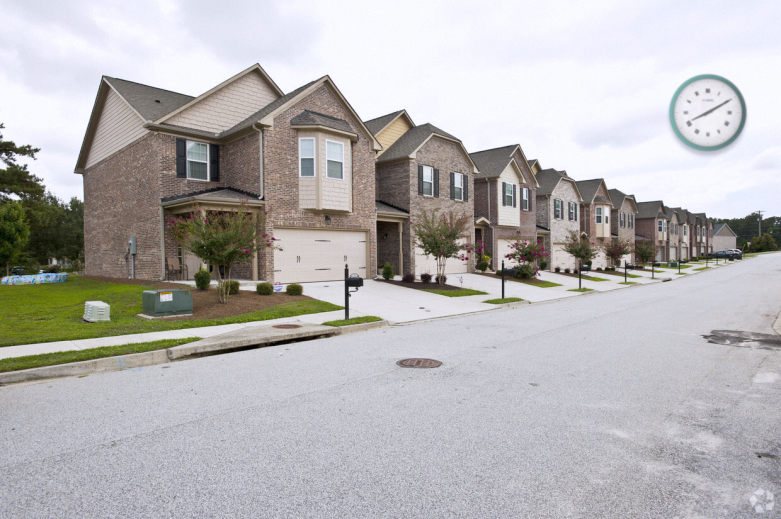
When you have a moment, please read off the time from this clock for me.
8:10
